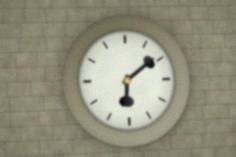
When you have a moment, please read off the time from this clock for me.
6:09
